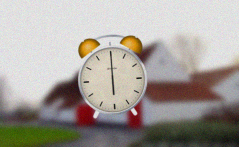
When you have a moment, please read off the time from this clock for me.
6:00
